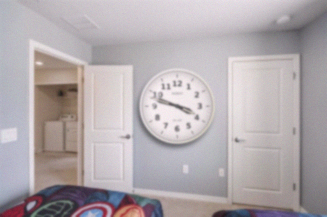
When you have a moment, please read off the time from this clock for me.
3:48
